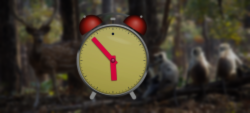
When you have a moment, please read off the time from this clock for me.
5:53
